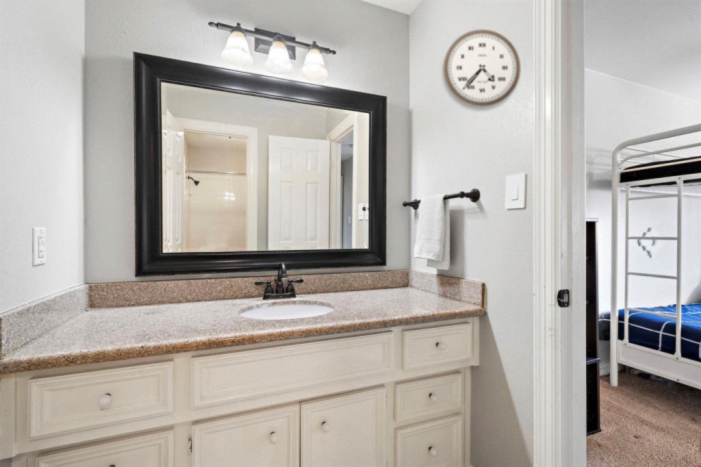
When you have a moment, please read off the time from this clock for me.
4:37
